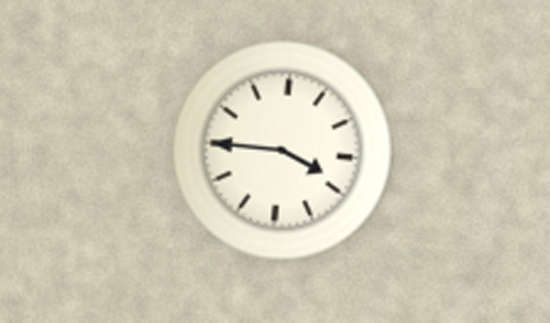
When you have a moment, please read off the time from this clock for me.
3:45
